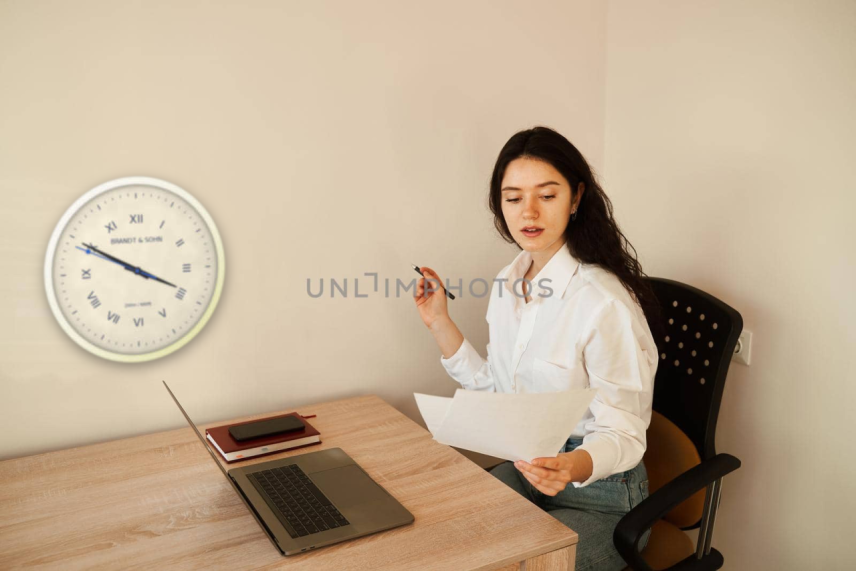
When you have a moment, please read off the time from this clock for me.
3:49:49
